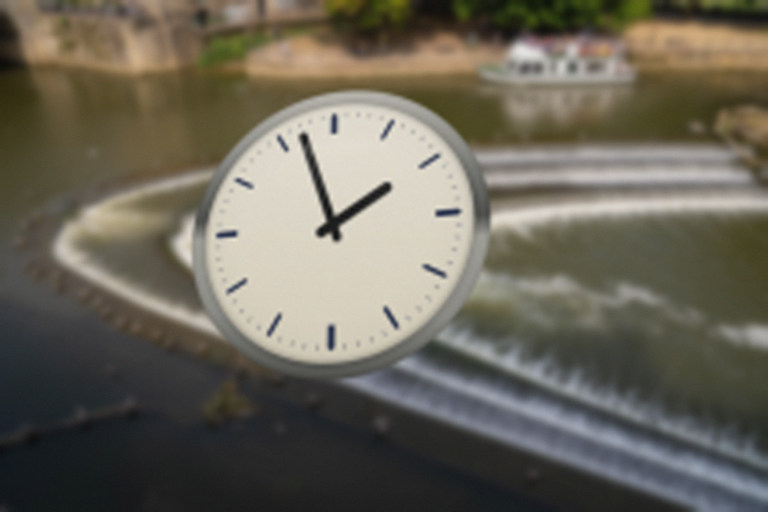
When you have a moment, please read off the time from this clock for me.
1:57
